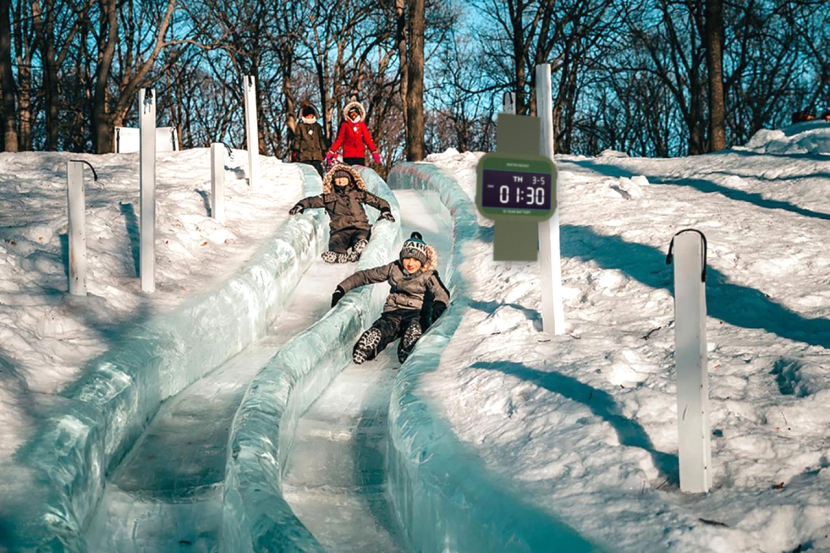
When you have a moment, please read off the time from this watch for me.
1:30
